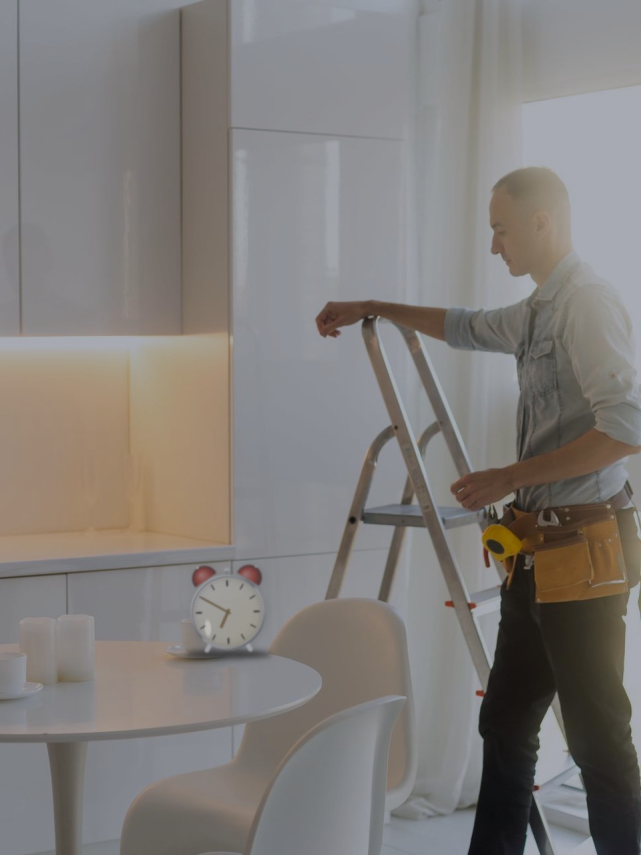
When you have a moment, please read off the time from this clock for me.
6:50
